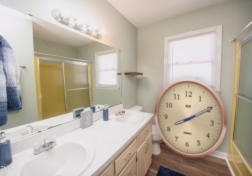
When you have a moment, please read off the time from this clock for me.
8:10
